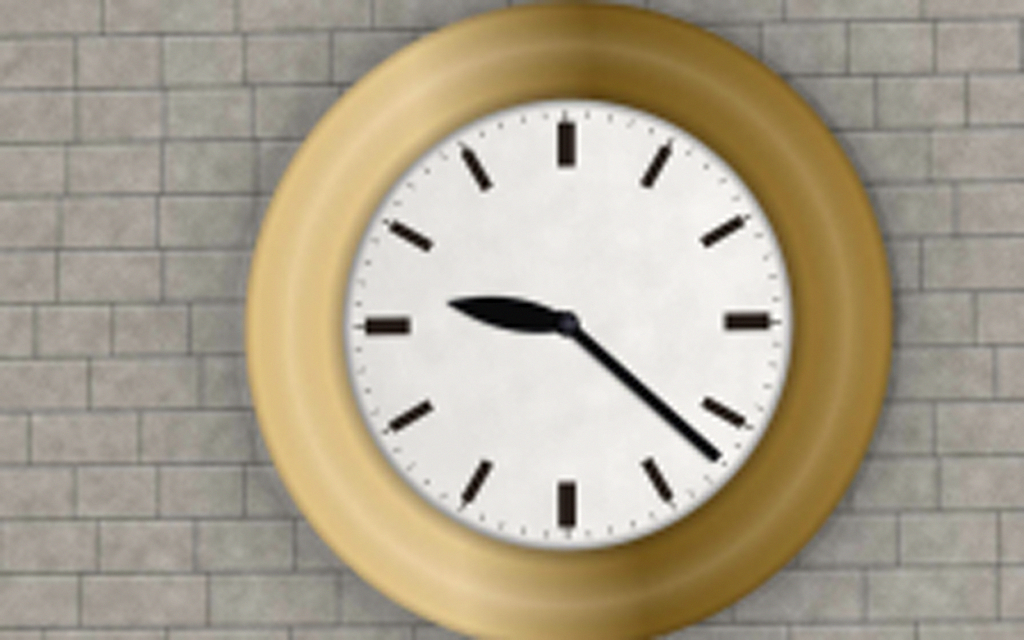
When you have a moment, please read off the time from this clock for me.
9:22
